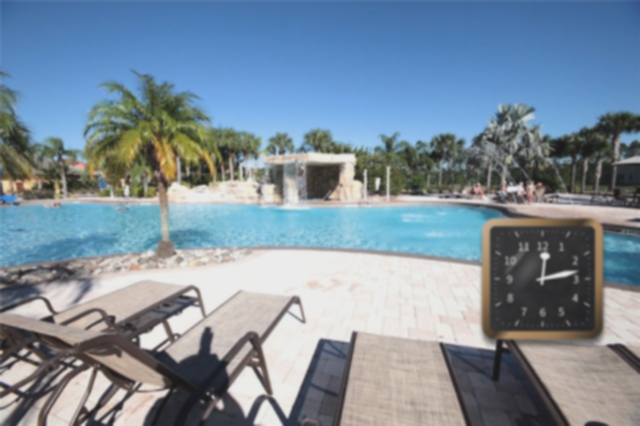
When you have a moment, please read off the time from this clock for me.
12:13
